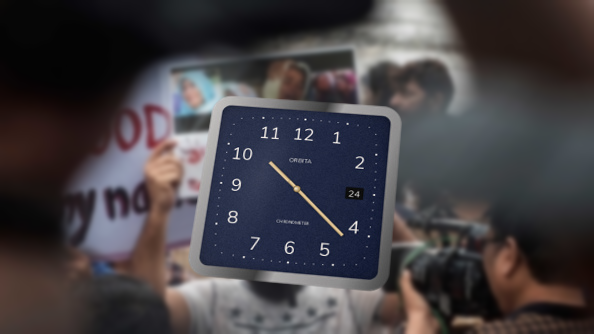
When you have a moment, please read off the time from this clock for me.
10:22
